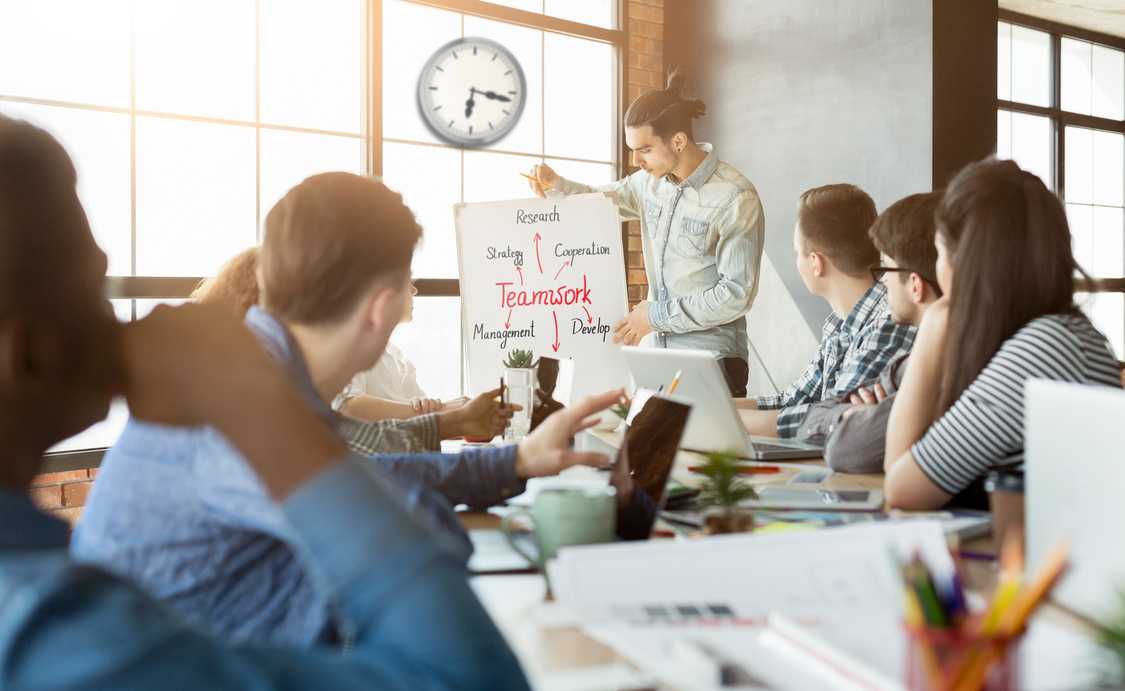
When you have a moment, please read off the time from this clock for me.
6:17
